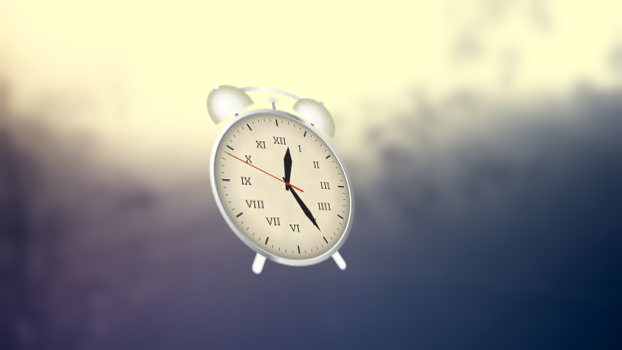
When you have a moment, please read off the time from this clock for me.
12:24:49
